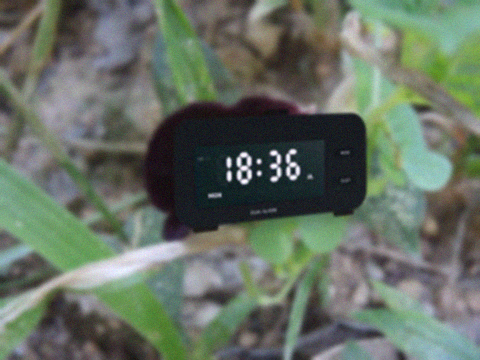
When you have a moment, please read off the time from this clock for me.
18:36
